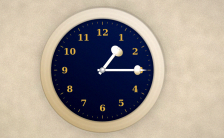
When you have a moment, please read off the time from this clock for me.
1:15
